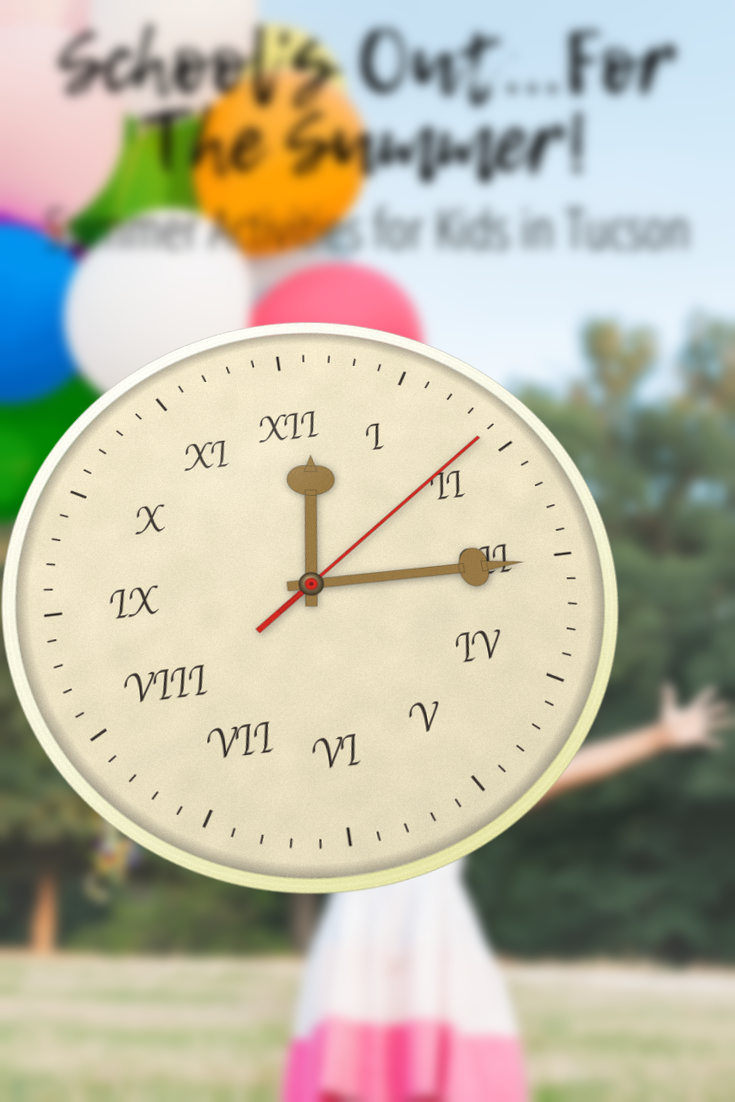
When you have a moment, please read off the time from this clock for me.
12:15:09
